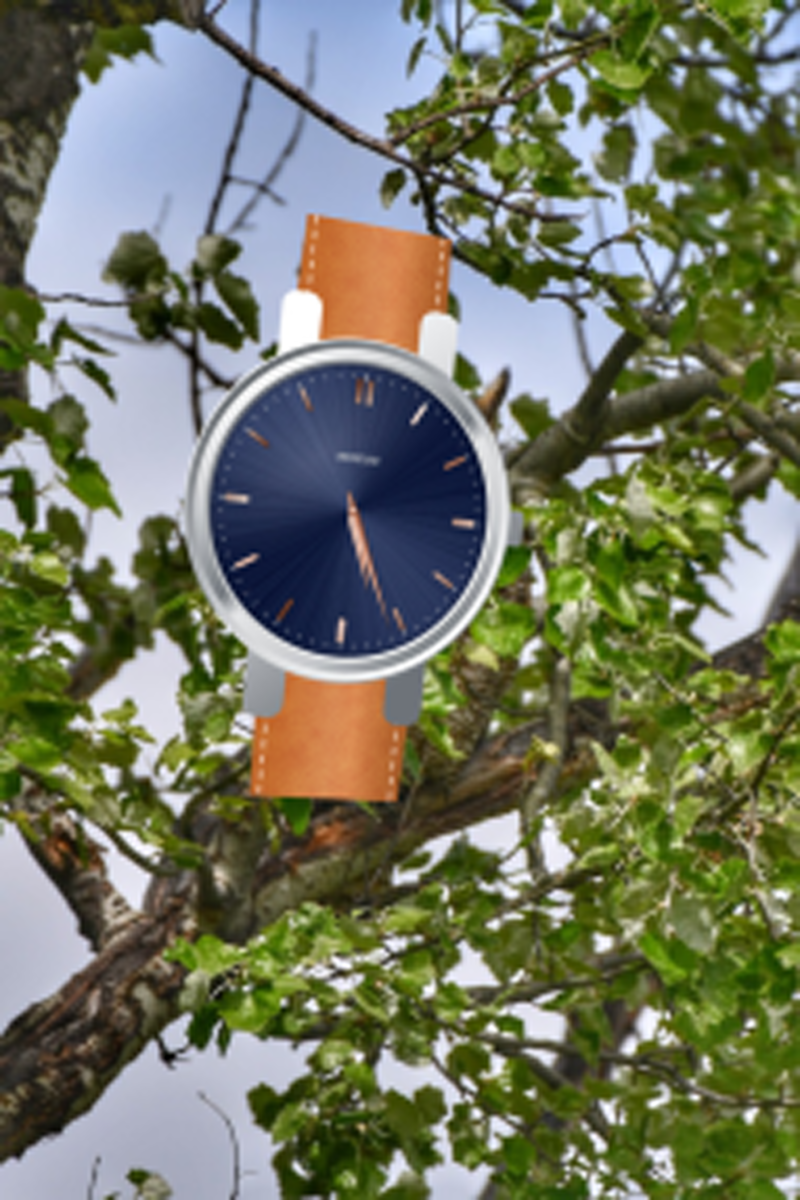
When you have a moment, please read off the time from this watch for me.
5:26
